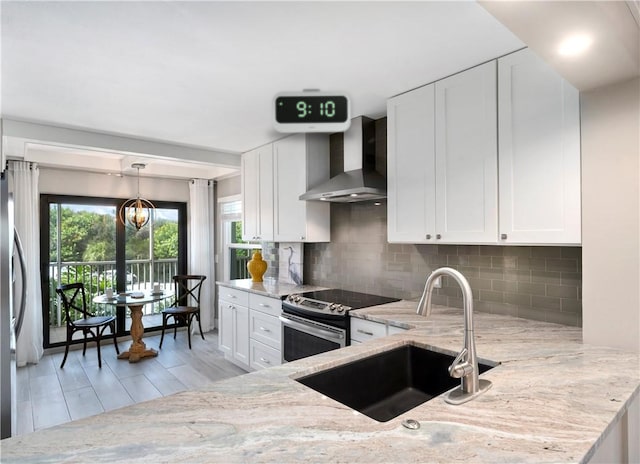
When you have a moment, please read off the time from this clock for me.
9:10
